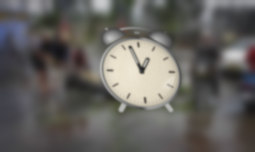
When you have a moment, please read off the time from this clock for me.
12:57
